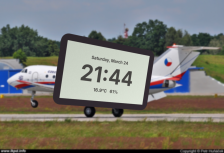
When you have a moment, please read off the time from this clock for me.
21:44
